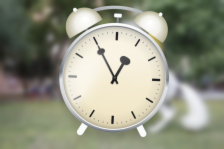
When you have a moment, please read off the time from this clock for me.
12:55
